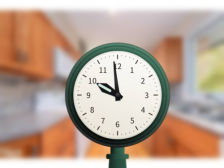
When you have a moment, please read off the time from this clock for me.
9:59
